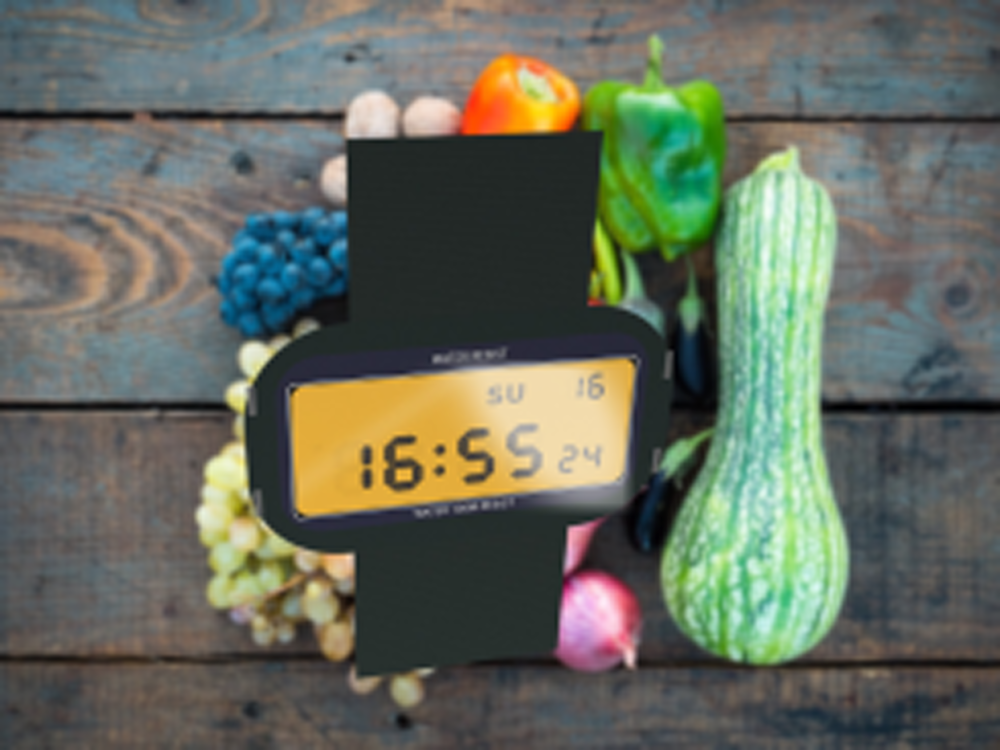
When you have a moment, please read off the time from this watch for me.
16:55:24
